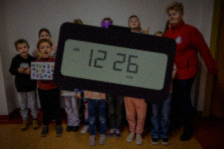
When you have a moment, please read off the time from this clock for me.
12:26
